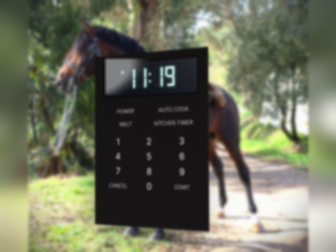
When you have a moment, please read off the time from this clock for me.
11:19
